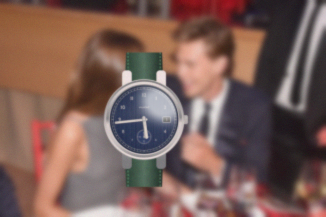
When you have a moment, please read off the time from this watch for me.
5:44
